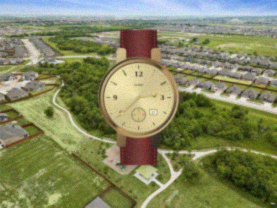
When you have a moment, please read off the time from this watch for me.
2:38
